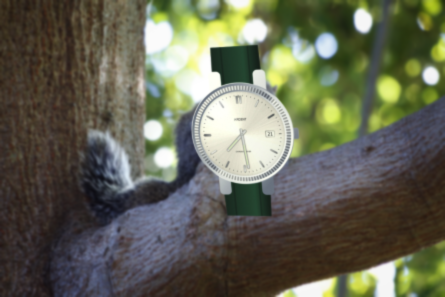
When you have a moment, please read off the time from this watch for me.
7:29
